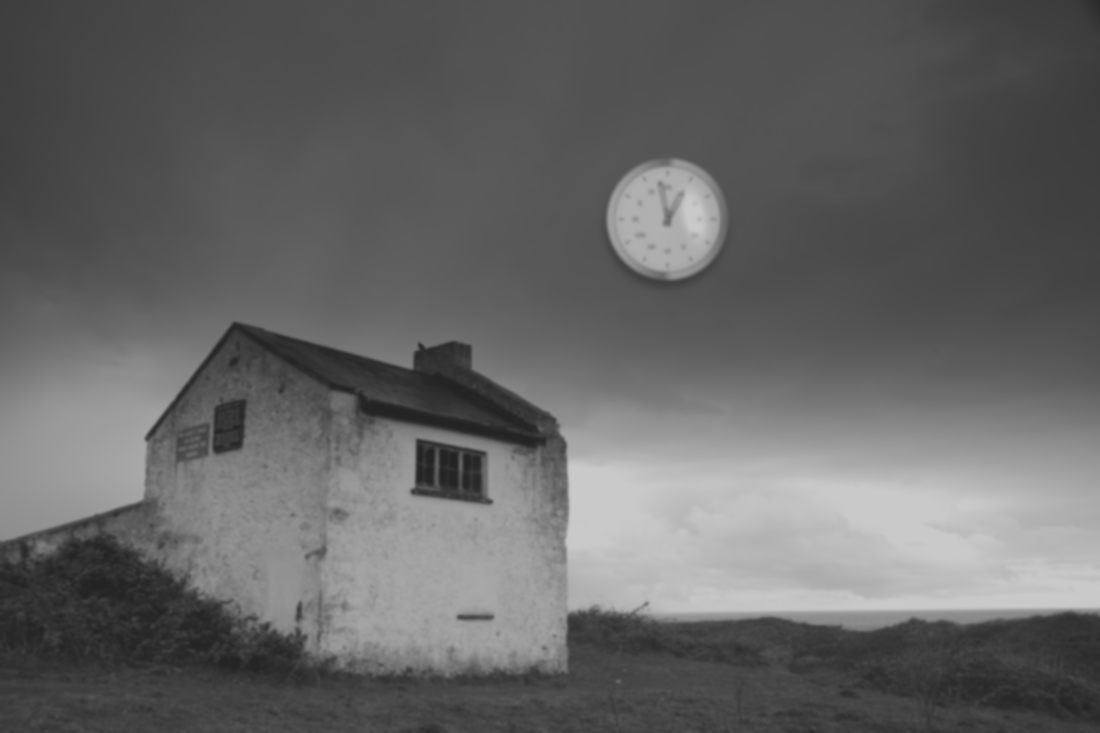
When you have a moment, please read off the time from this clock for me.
12:58
